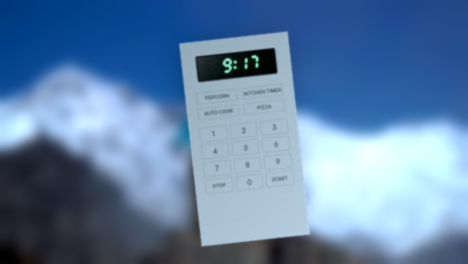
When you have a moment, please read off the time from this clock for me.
9:17
